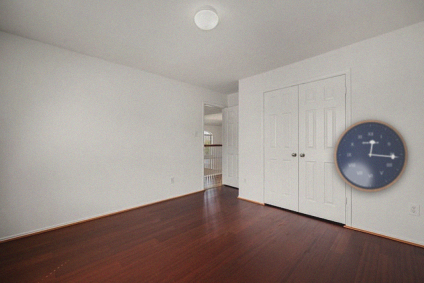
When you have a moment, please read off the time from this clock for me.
12:16
